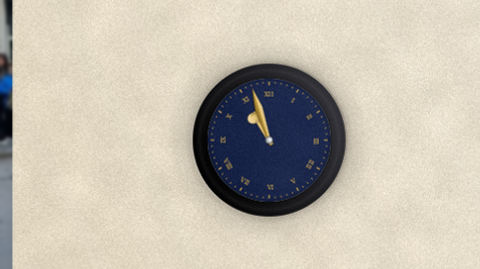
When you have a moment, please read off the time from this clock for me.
10:57
